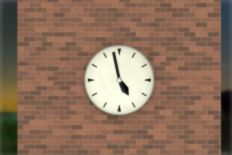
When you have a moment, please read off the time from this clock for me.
4:58
